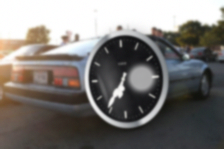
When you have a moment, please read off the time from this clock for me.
6:36
